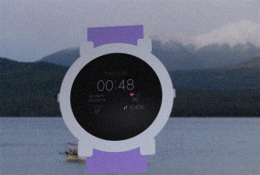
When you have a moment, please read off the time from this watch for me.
0:48
